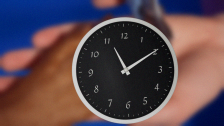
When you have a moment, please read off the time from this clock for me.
11:10
